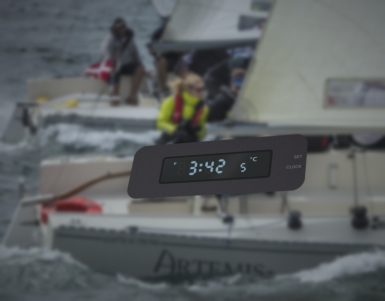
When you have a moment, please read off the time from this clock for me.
3:42
